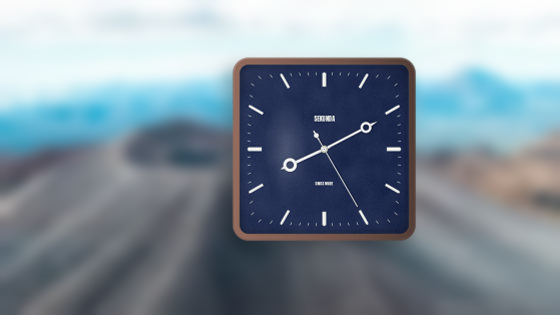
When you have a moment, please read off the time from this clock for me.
8:10:25
